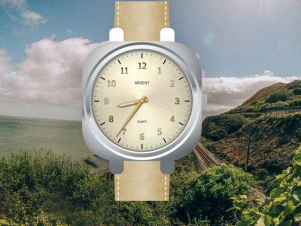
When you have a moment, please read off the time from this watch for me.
8:36
